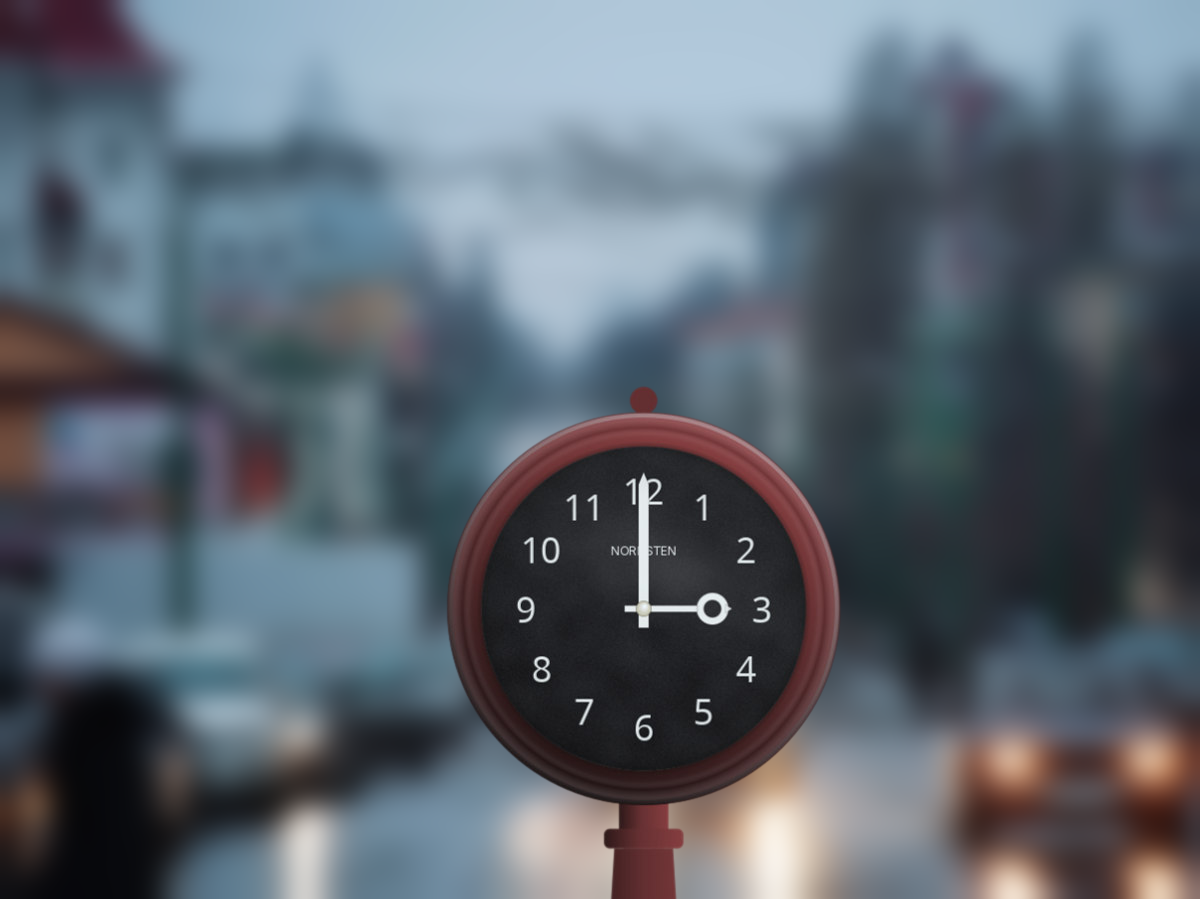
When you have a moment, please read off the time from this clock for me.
3:00
